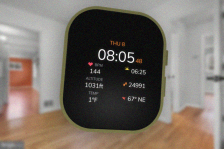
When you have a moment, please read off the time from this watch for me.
8:05
